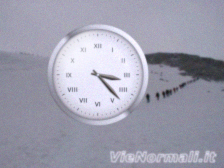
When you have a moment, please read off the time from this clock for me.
3:23
